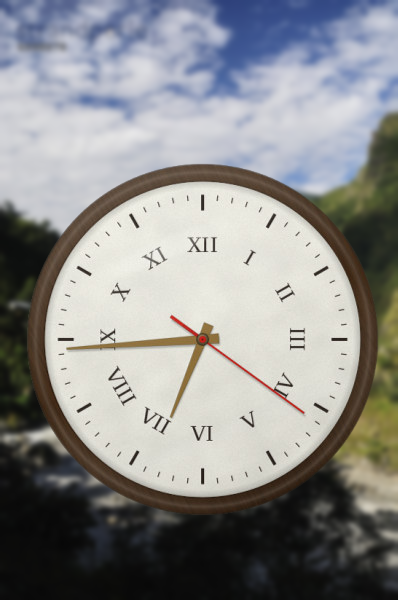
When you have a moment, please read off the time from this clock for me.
6:44:21
